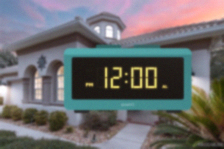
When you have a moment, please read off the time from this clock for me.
12:00
